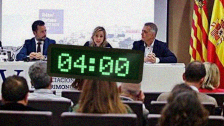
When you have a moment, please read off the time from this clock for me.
4:00
